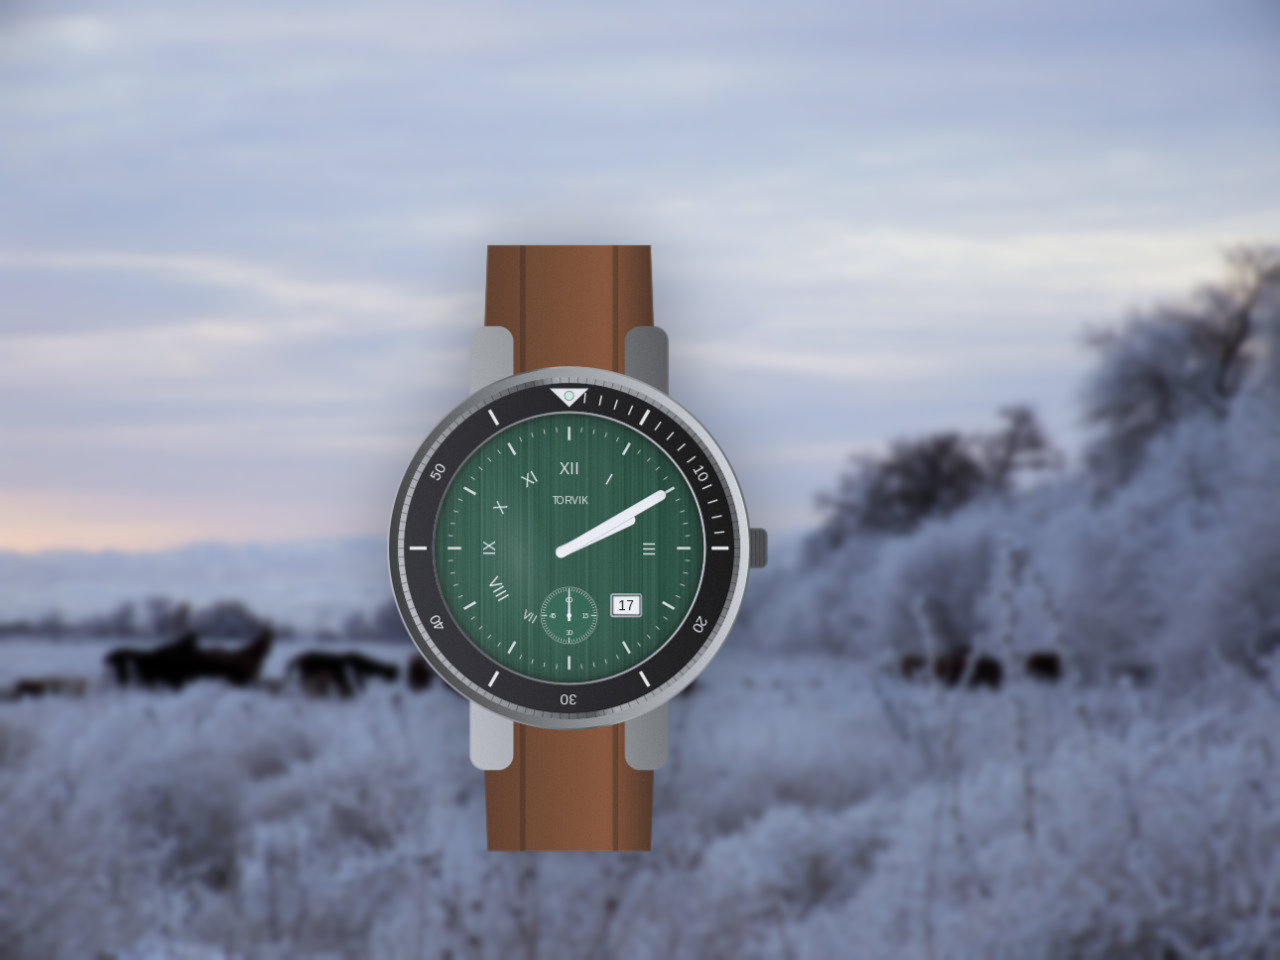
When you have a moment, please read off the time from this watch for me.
2:10
